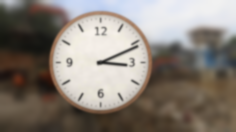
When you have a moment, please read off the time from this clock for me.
3:11
